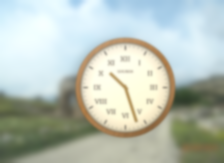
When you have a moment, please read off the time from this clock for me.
10:27
